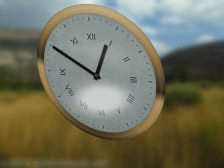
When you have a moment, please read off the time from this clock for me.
12:50
